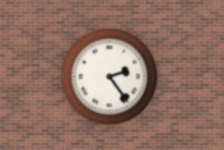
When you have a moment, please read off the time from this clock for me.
2:24
